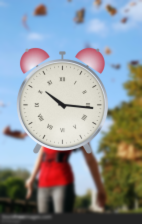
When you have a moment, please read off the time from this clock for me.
10:16
